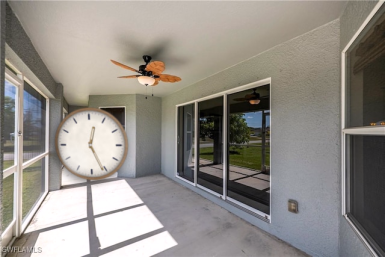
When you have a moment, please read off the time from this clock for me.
12:26
